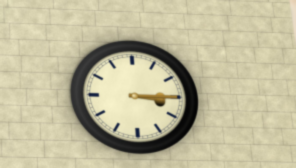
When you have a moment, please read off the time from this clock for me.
3:15
